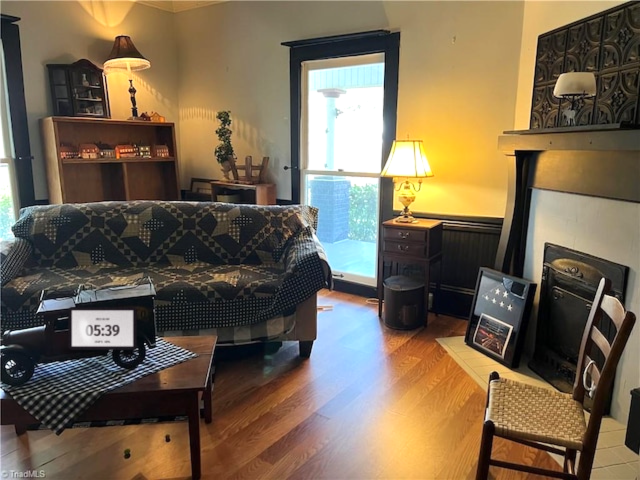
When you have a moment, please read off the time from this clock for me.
5:39
